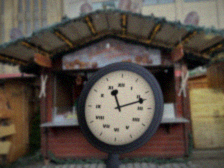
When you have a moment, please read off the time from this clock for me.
11:12
